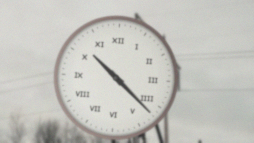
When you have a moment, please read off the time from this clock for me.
10:22
